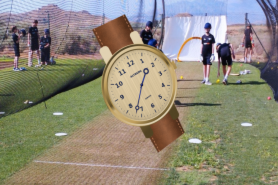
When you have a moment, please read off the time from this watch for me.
1:37
